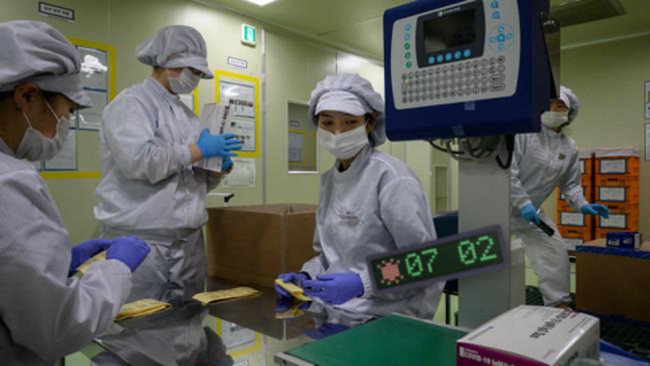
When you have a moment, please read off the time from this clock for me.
7:02
